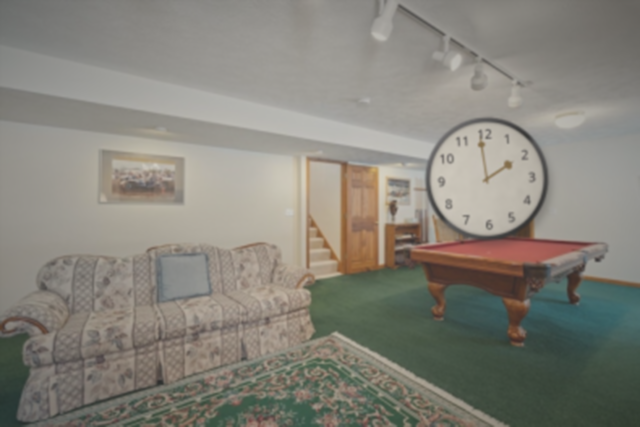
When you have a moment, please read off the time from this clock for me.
1:59
